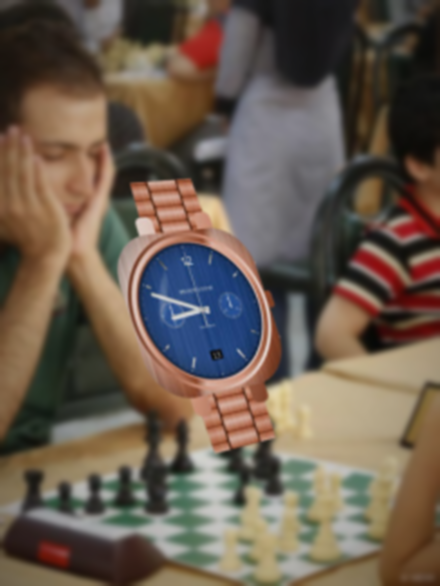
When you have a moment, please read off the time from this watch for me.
8:49
